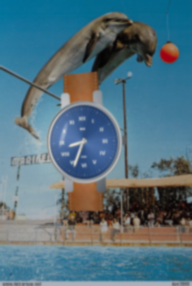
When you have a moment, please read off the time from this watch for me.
8:34
